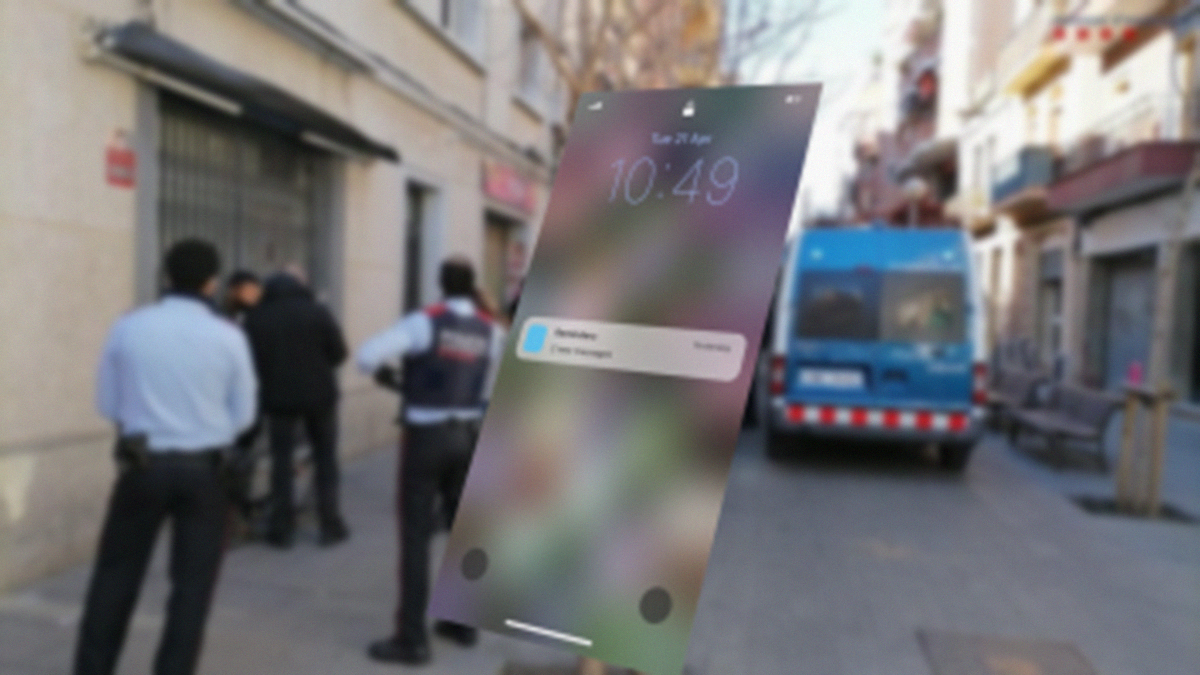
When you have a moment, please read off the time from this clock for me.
10:49
